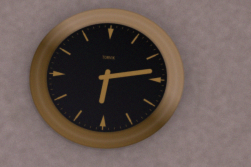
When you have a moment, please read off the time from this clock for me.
6:13
